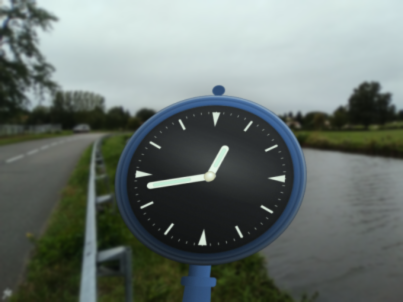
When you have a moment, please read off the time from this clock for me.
12:43
